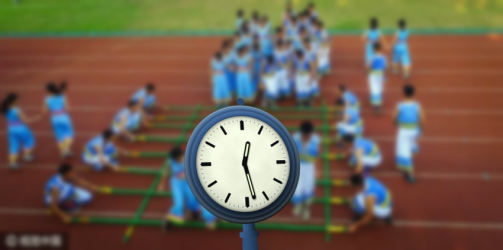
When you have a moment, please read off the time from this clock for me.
12:28
